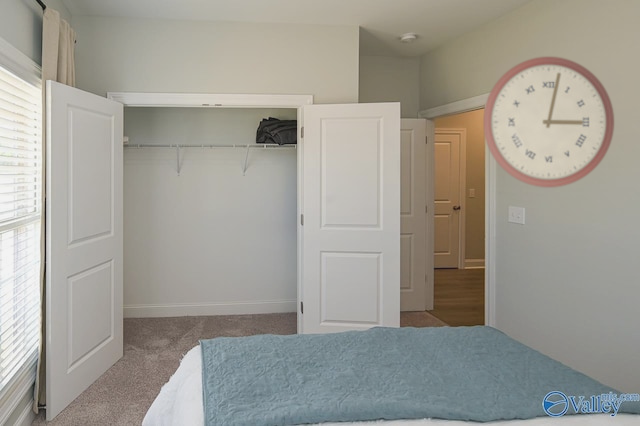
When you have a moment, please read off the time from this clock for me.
3:02
